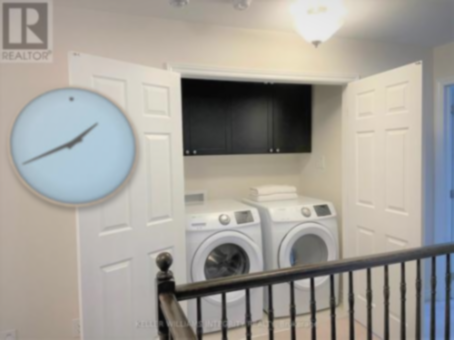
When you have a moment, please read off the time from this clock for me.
1:41
